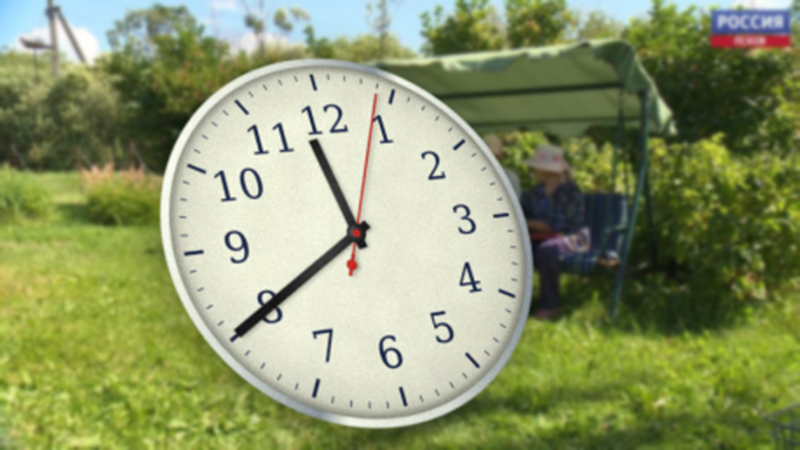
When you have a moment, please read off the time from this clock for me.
11:40:04
